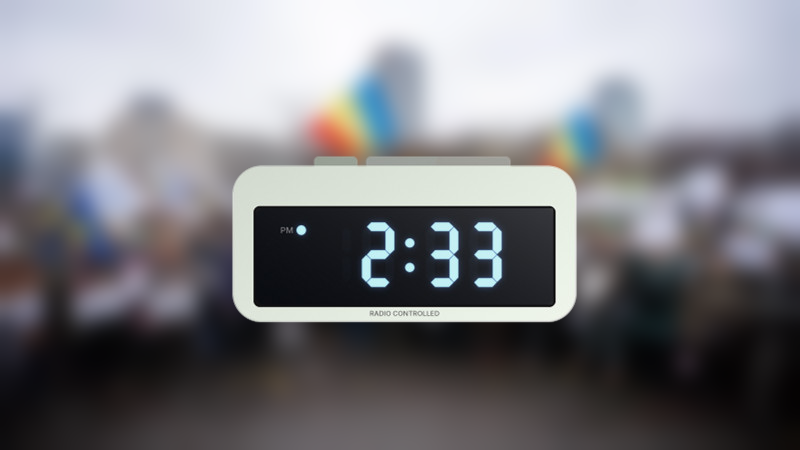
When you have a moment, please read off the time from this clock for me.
2:33
